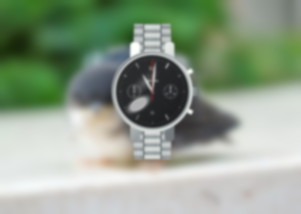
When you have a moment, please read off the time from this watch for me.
11:01
